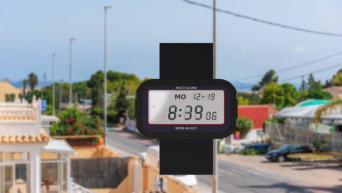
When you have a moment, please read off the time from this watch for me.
8:39:06
